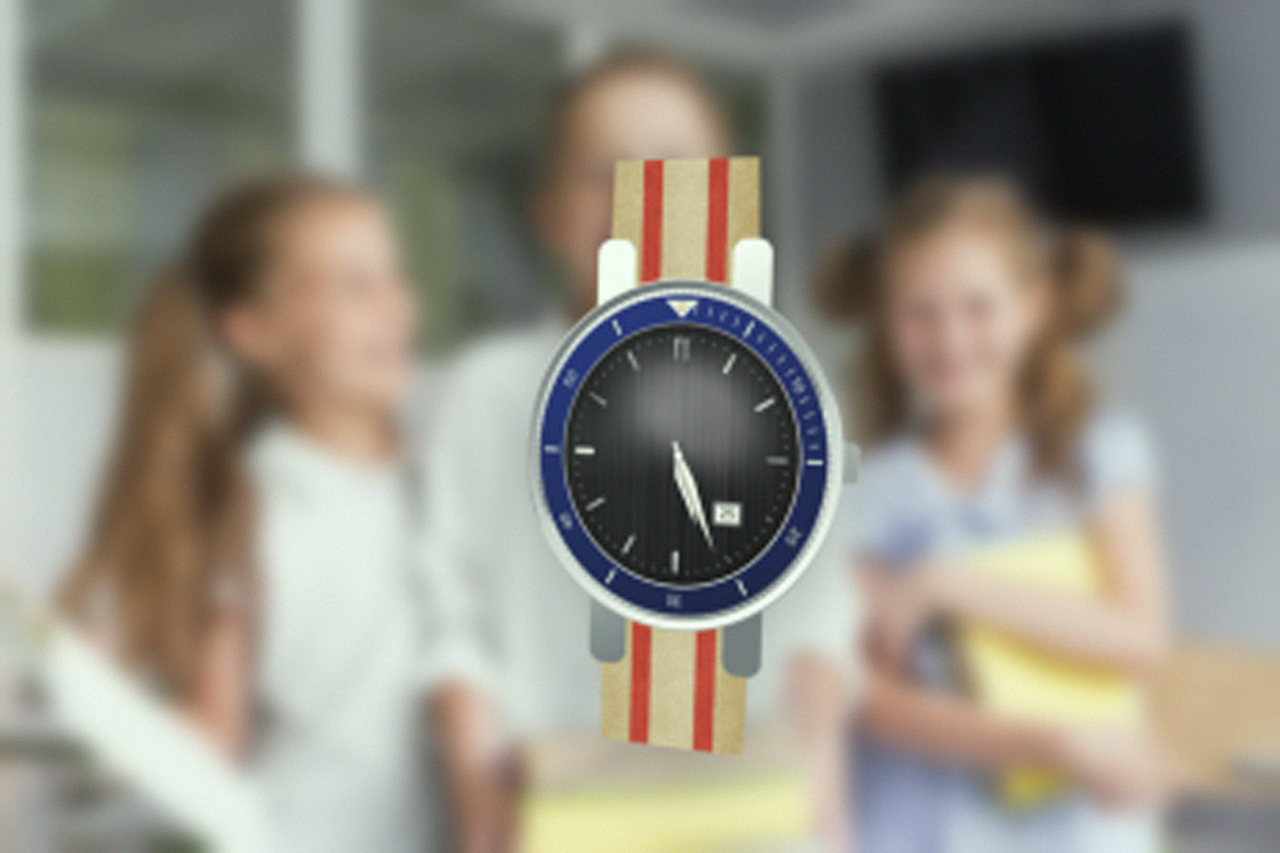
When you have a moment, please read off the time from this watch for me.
5:26
